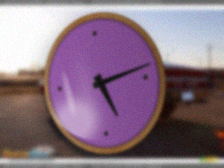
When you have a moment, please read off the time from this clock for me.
5:13
